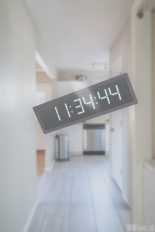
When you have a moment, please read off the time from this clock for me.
11:34:44
